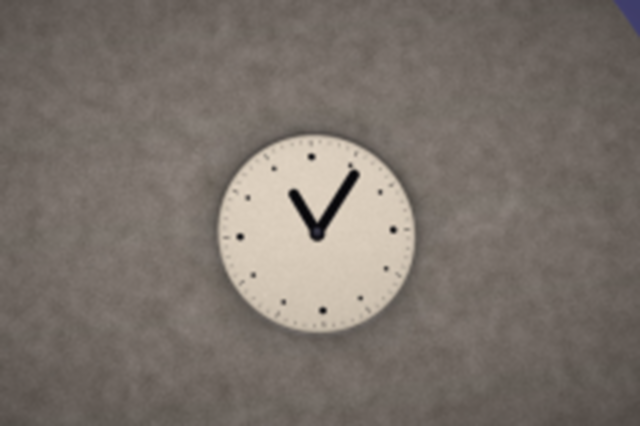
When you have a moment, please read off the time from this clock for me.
11:06
